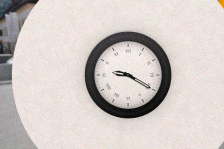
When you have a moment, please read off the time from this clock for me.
9:20
